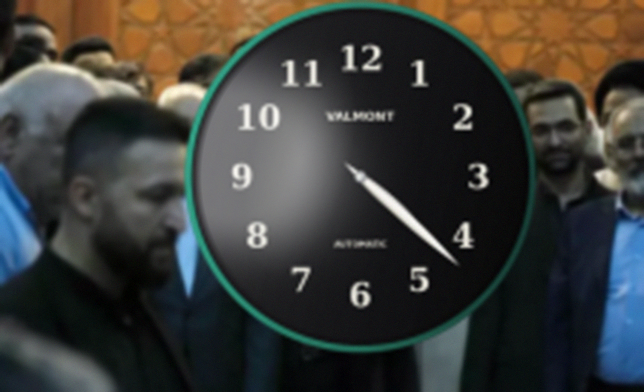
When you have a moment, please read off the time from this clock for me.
4:22
